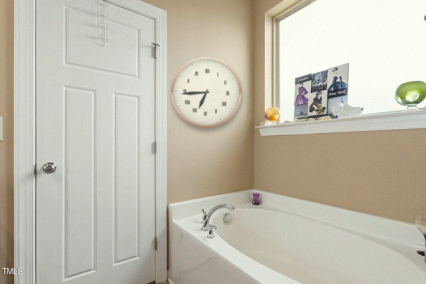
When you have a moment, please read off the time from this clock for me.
6:44
